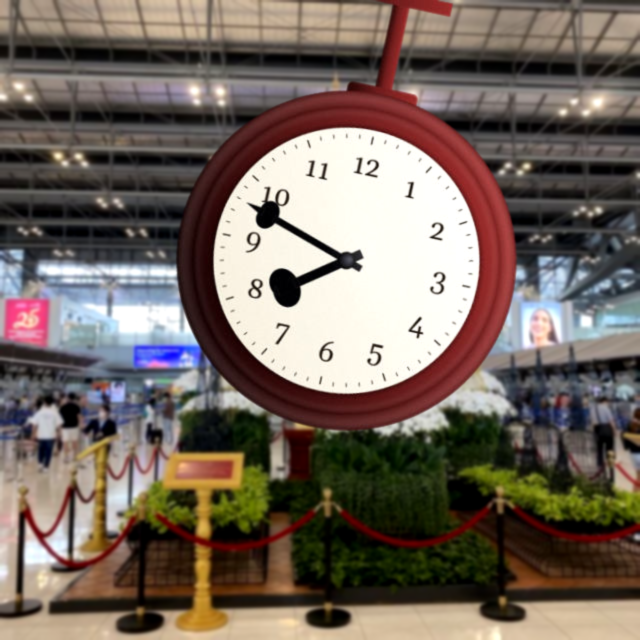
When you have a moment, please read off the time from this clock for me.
7:48
